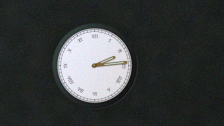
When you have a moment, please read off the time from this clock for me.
2:14
